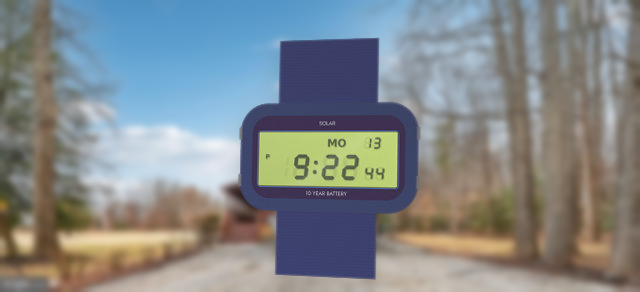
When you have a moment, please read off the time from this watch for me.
9:22:44
